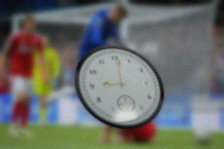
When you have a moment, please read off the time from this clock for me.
9:01
